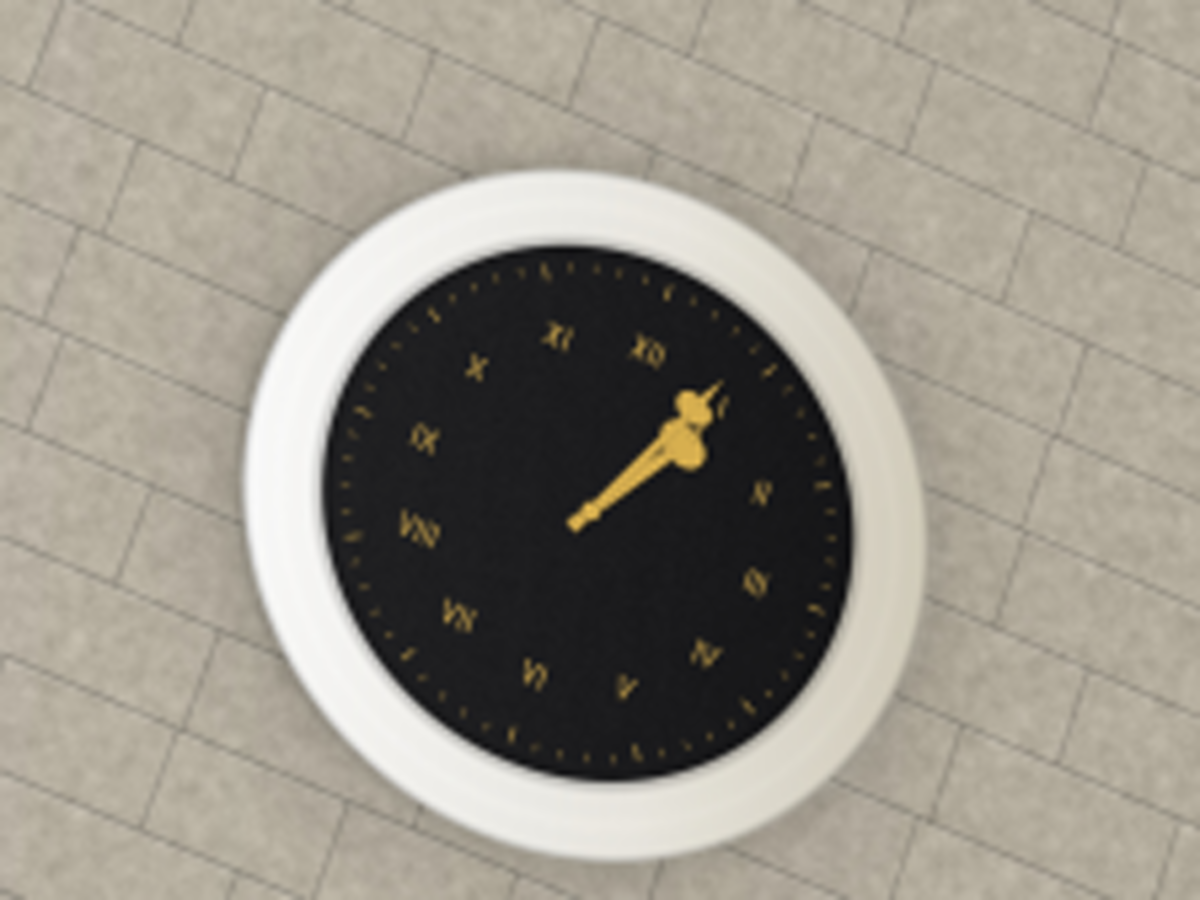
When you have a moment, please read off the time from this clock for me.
1:04
